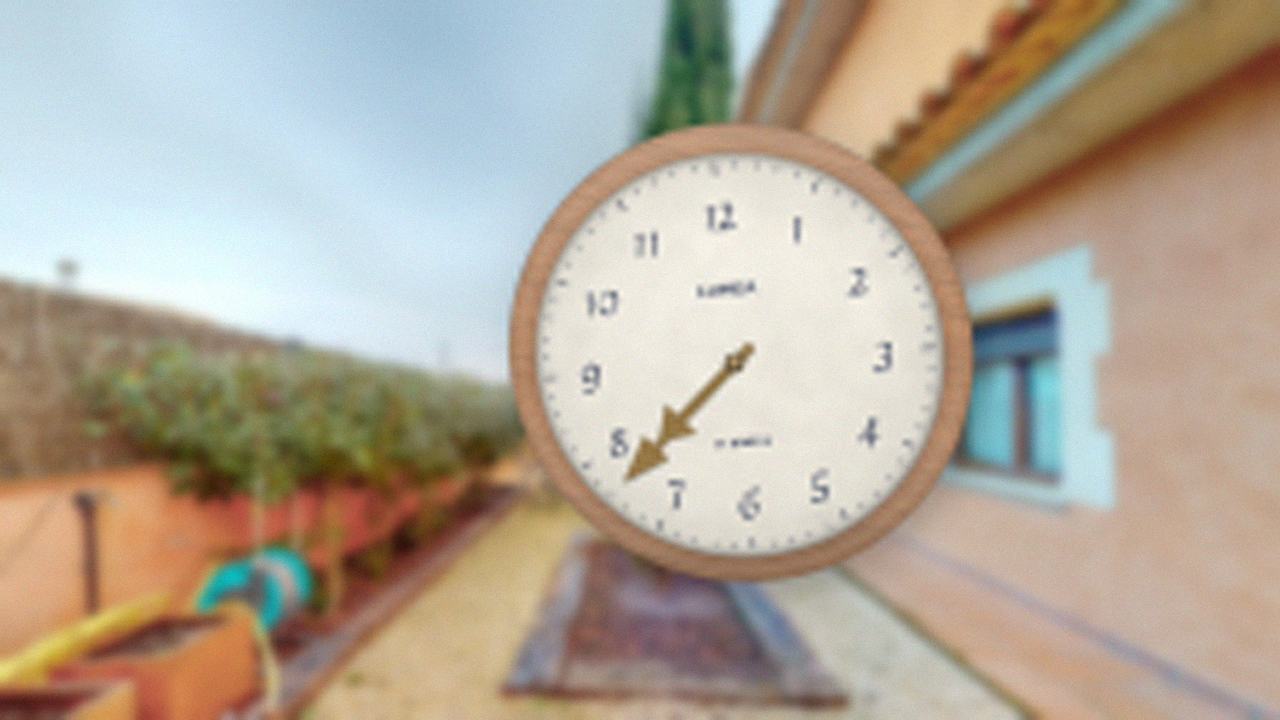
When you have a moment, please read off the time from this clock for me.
7:38
